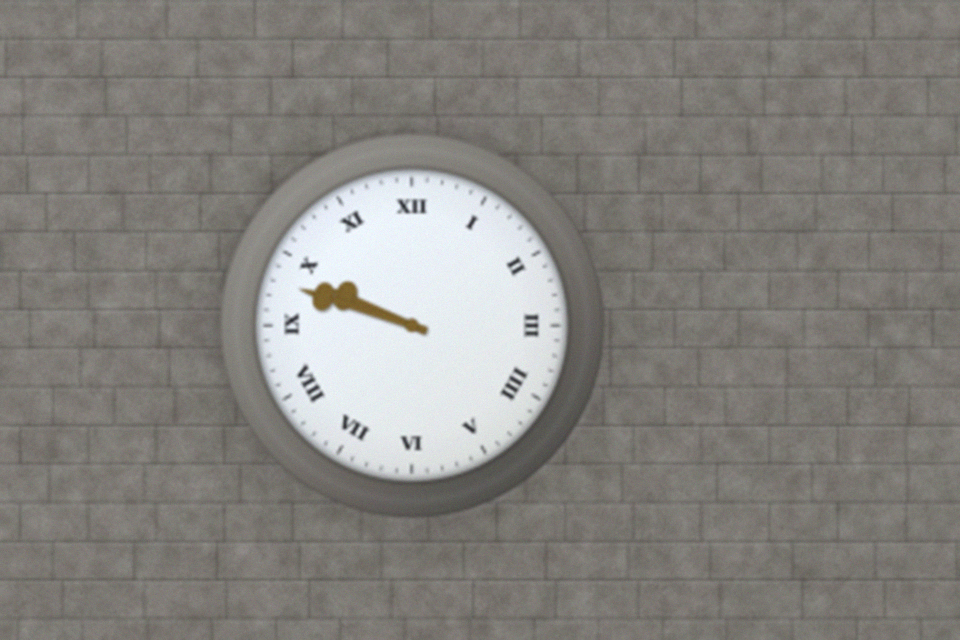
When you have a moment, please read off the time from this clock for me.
9:48
